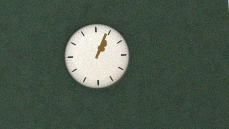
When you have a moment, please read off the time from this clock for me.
1:04
